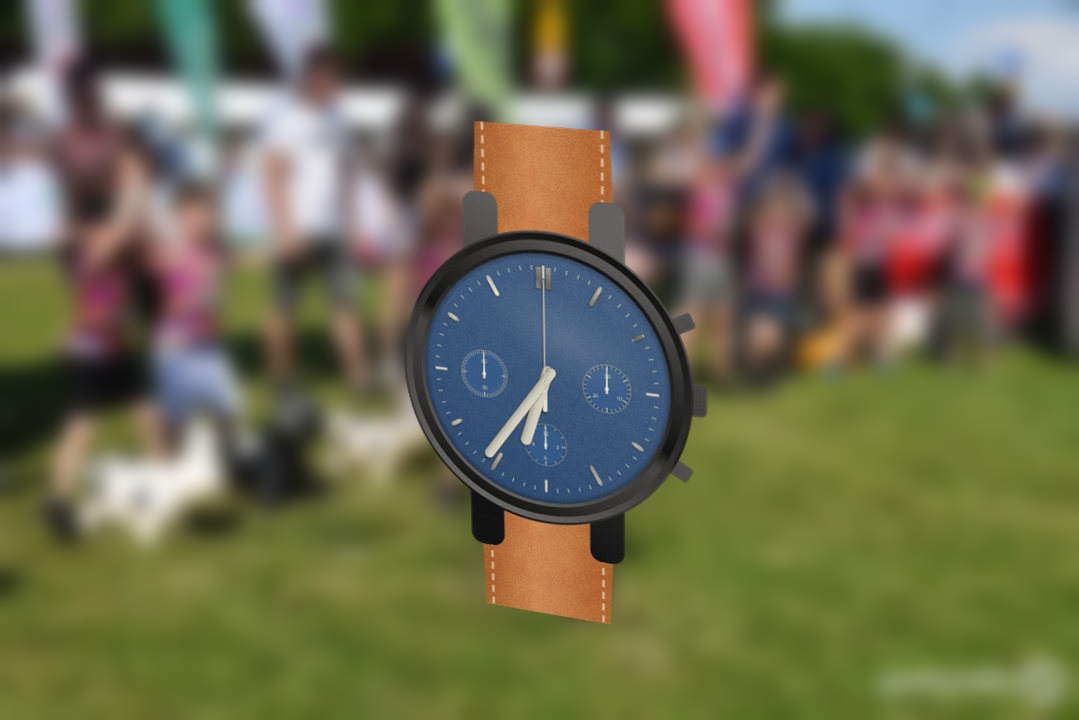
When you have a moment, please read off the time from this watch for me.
6:36
